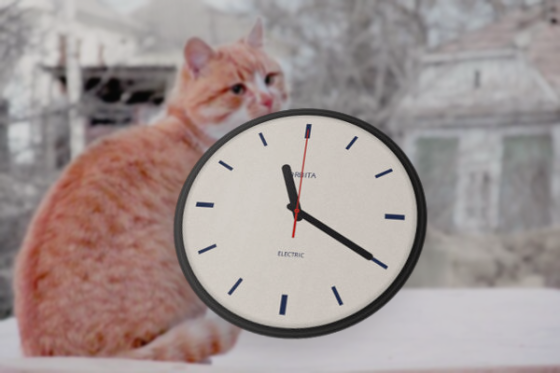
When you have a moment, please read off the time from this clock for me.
11:20:00
